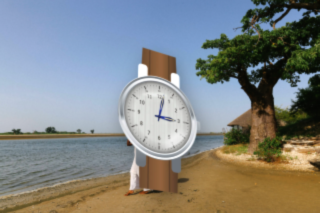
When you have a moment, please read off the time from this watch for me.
3:02
